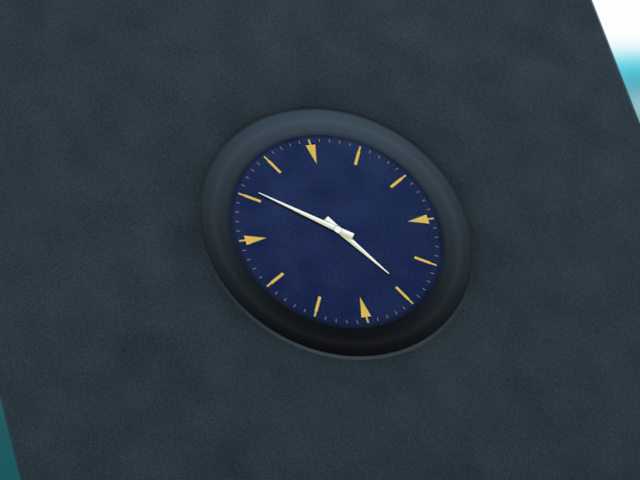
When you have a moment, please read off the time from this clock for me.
4:51
